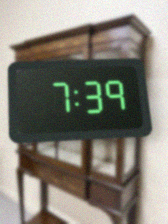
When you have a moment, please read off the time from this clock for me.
7:39
